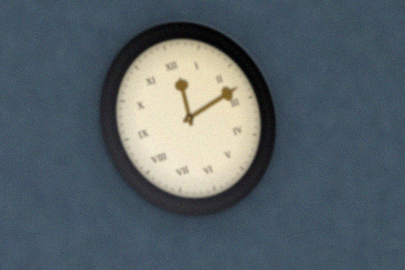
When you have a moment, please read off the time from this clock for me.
12:13
